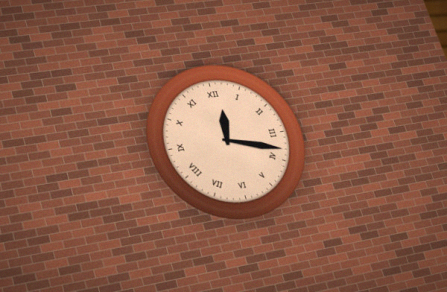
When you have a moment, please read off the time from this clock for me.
12:18
